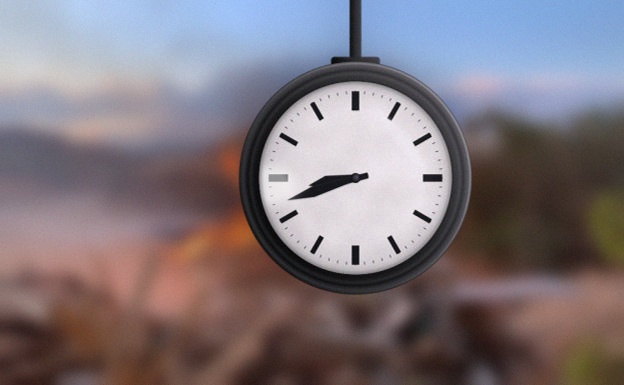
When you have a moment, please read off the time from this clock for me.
8:42
